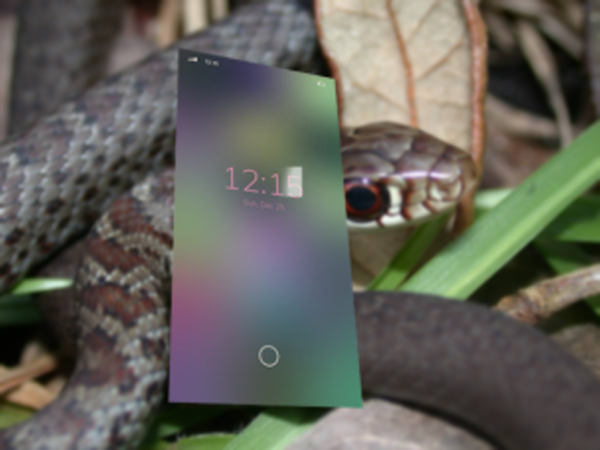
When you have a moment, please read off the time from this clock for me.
12:15
